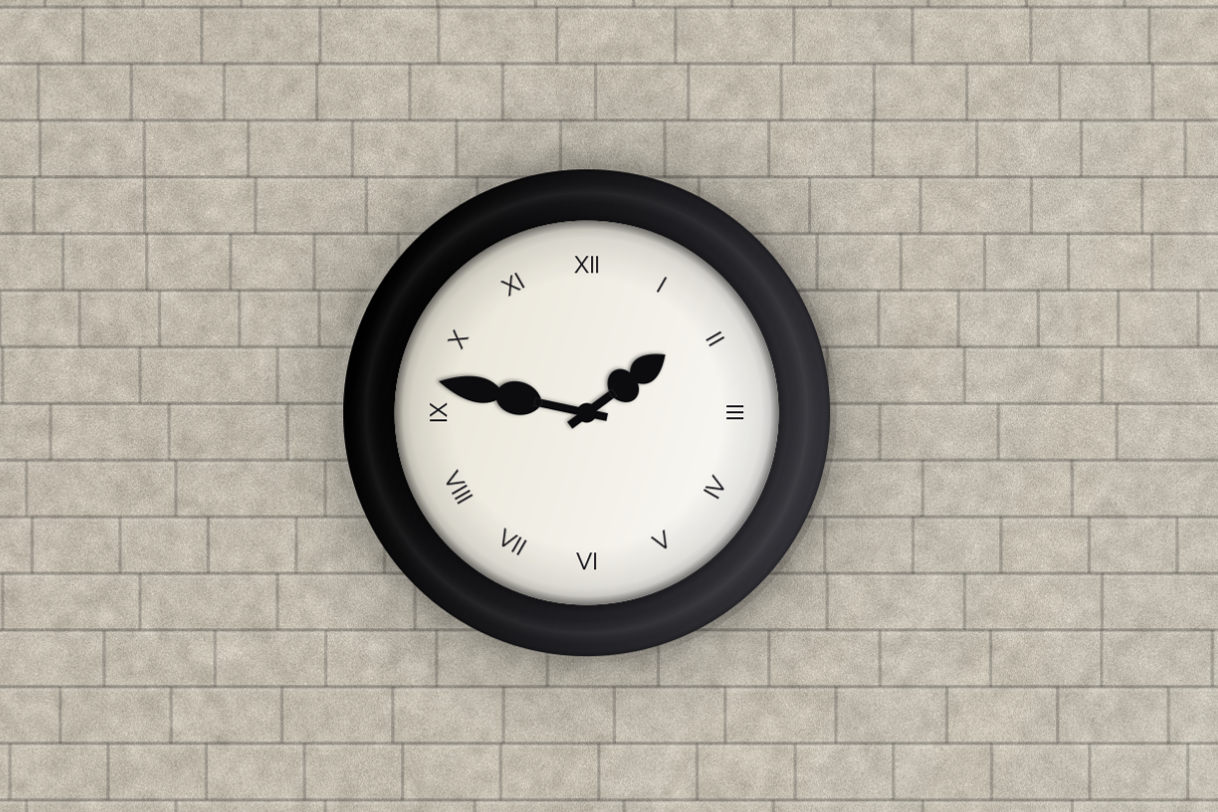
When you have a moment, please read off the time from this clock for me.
1:47
